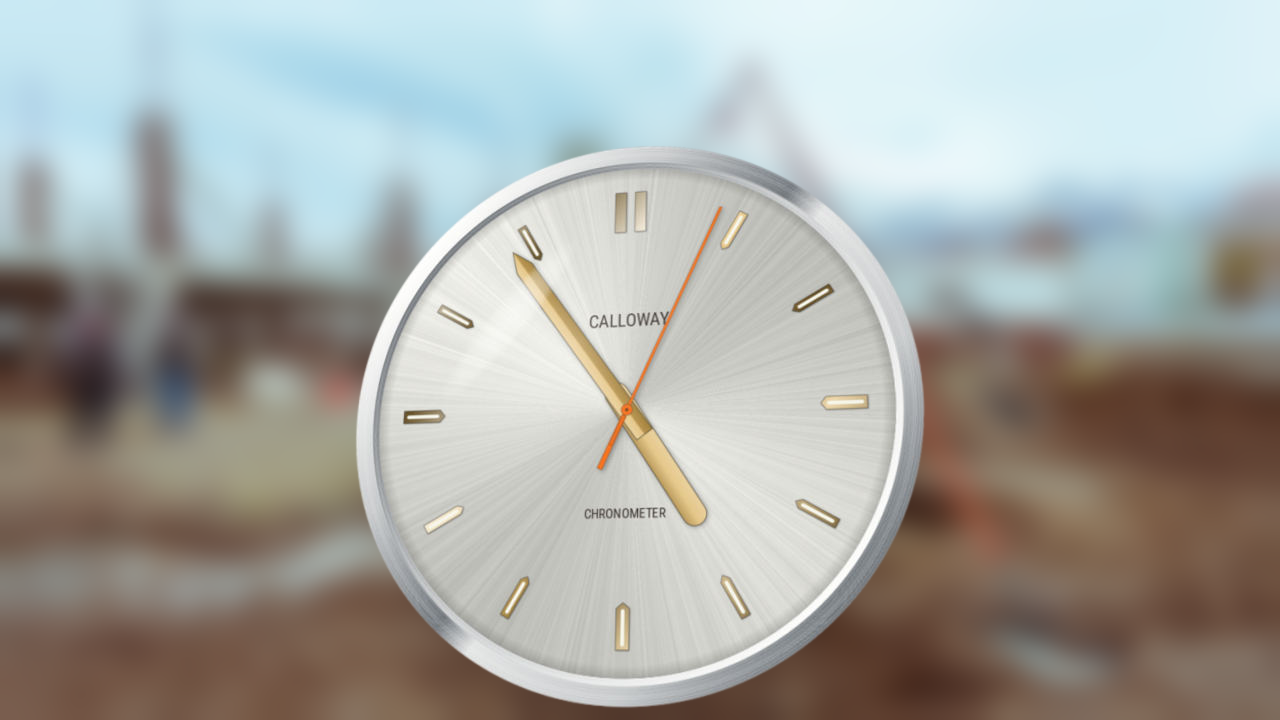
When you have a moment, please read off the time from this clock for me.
4:54:04
